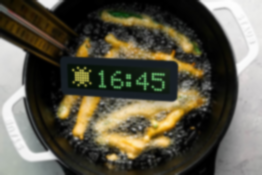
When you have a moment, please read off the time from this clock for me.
16:45
